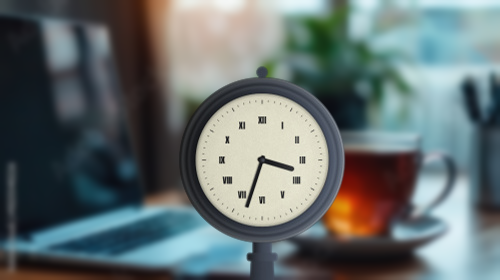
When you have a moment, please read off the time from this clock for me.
3:33
